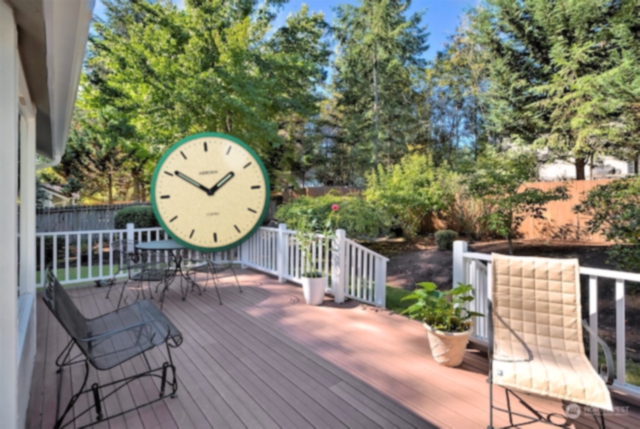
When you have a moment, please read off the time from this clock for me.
1:51
